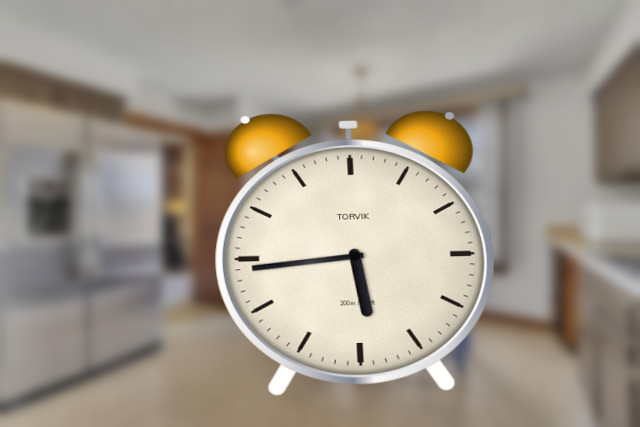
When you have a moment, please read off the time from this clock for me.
5:44
